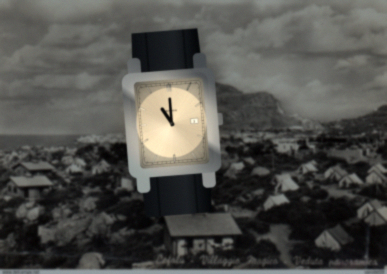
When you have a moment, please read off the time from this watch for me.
11:00
